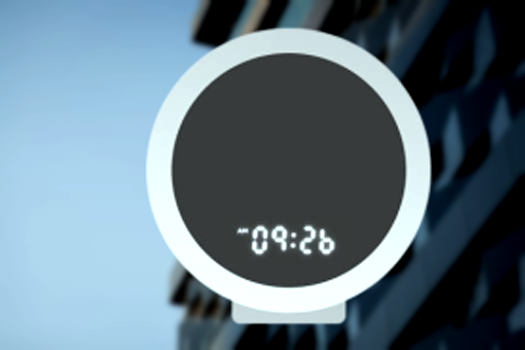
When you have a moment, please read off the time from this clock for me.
9:26
